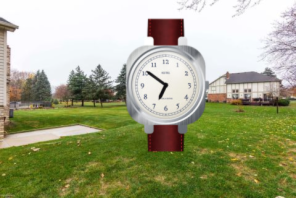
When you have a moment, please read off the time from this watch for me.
6:51
